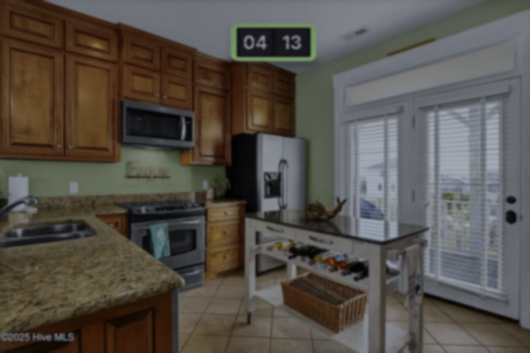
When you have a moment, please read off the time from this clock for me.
4:13
